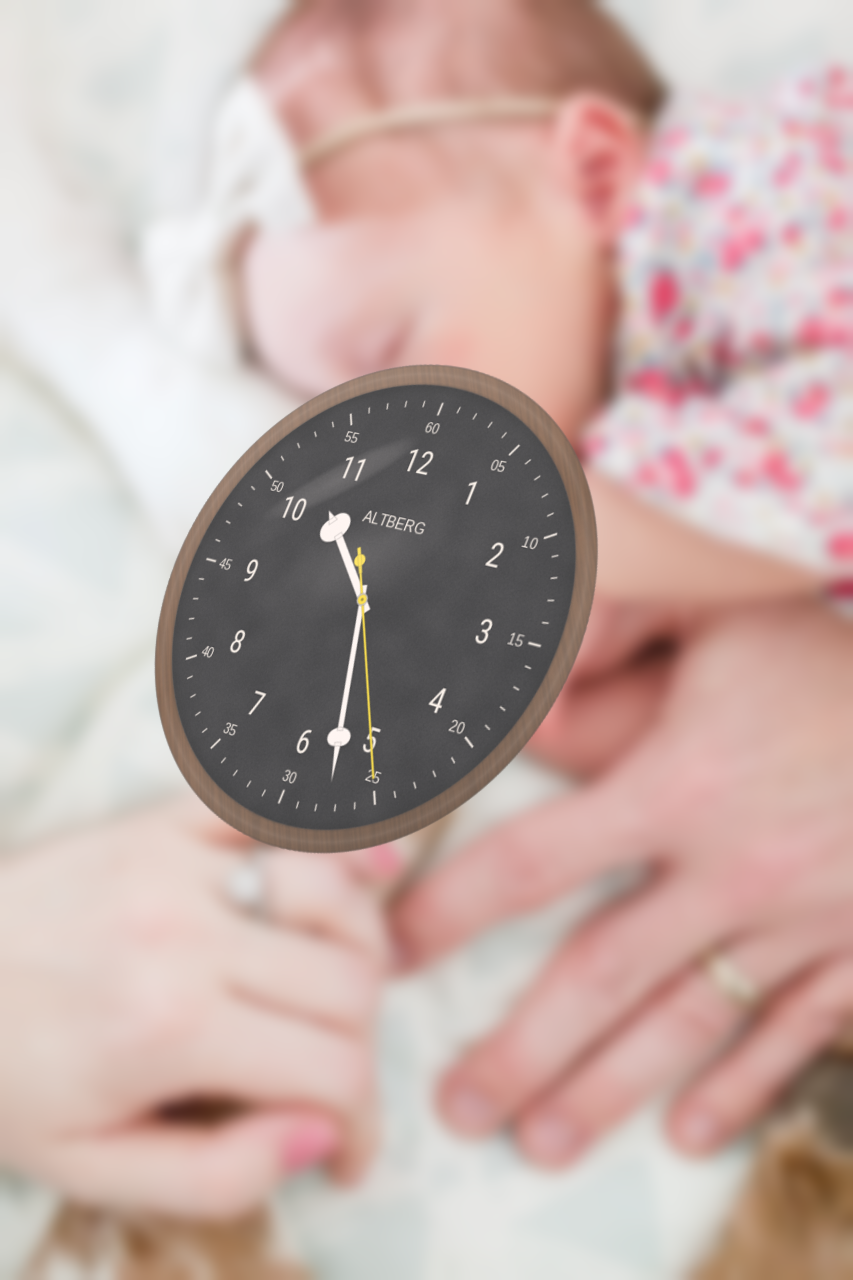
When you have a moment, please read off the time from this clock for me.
10:27:25
